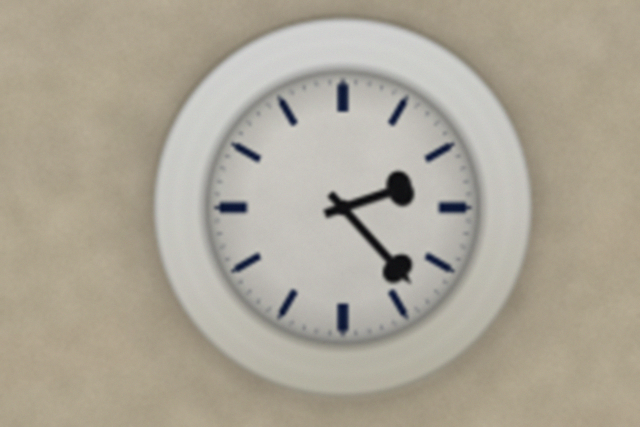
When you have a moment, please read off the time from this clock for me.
2:23
